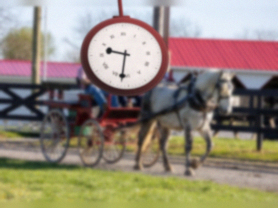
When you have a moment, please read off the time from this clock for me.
9:32
